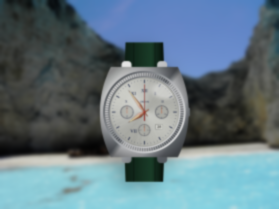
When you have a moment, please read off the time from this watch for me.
7:54
